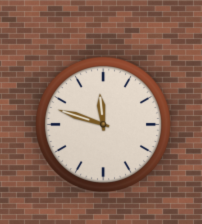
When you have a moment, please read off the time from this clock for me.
11:48
